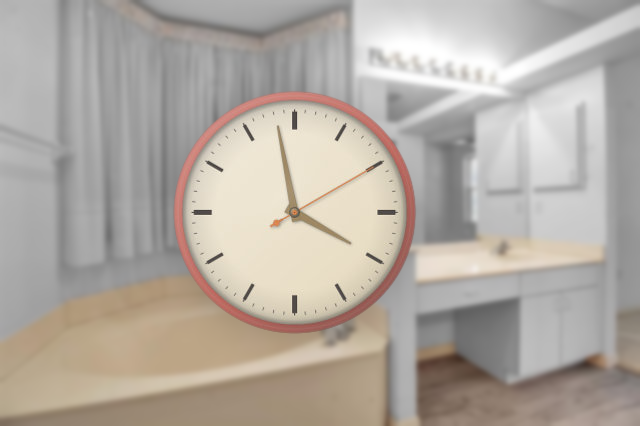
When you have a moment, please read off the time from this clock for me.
3:58:10
